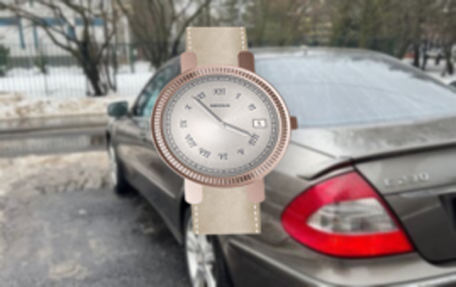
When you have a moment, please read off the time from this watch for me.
3:53
